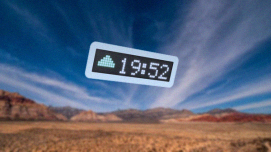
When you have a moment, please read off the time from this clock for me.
19:52
